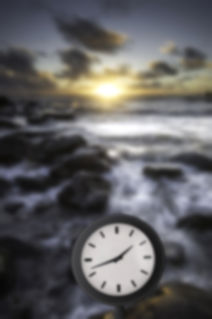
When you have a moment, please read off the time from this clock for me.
1:42
